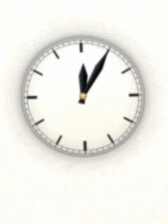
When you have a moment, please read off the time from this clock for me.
12:05
